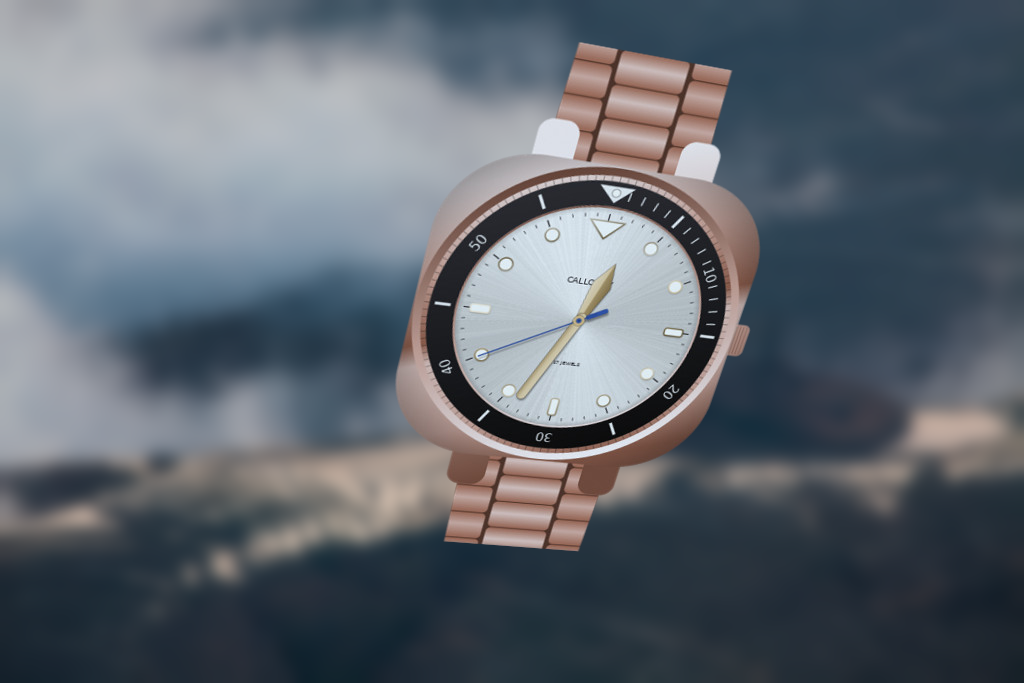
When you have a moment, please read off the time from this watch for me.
12:33:40
